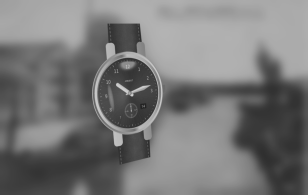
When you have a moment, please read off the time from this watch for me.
10:13
